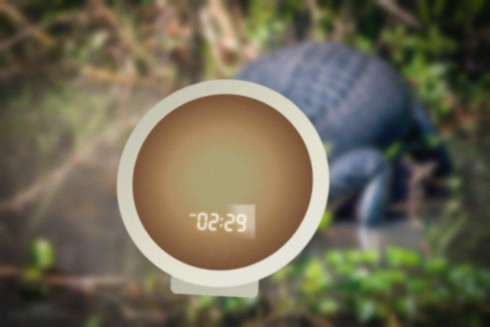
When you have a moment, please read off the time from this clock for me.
2:29
